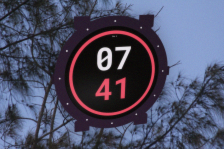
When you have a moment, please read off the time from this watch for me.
7:41
